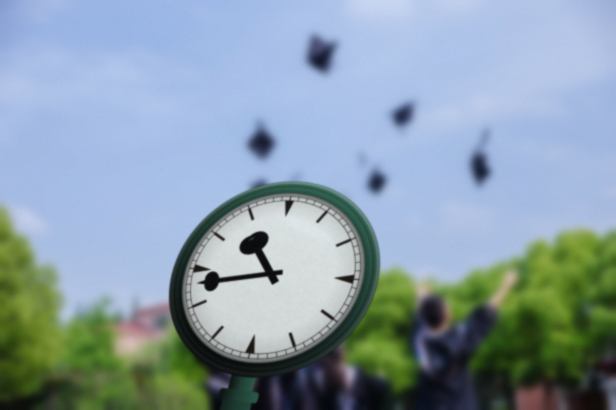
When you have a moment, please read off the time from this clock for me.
10:43
